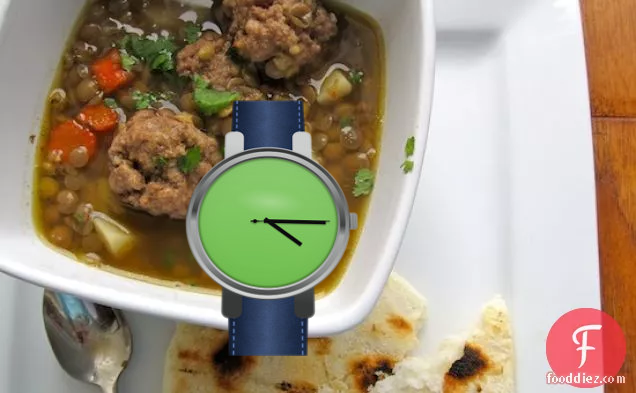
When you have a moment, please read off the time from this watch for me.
4:15:15
